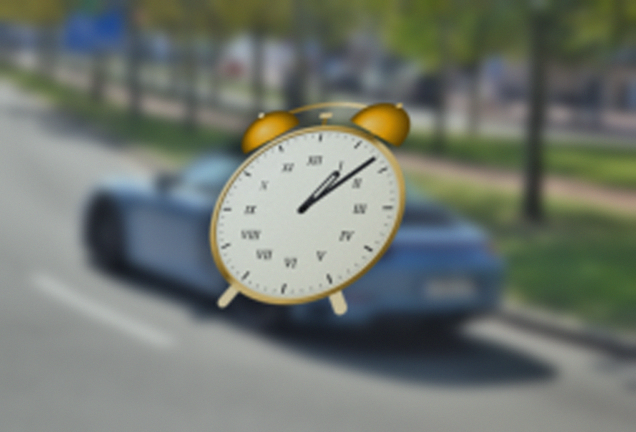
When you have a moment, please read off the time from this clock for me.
1:08
